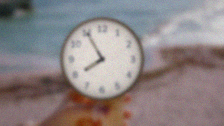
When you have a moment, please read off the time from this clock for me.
7:55
